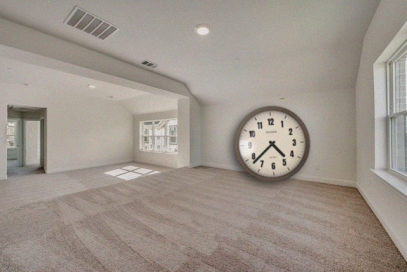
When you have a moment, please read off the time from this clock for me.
4:38
